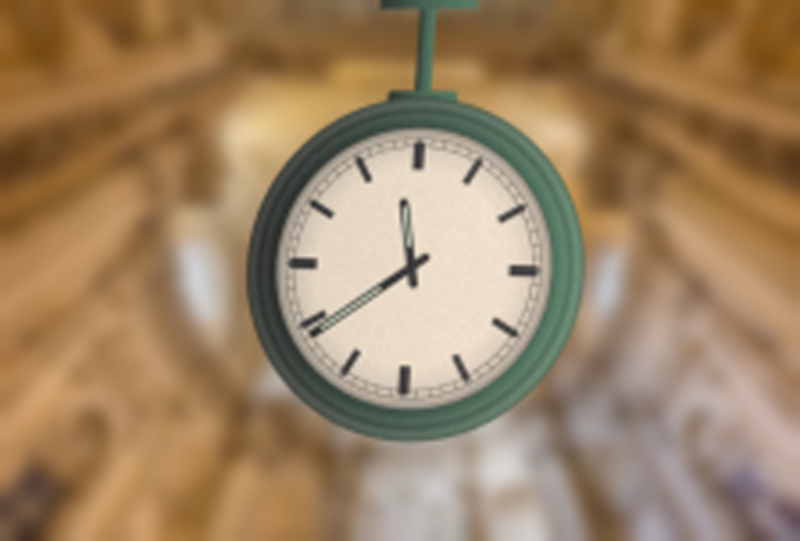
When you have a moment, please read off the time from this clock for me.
11:39
